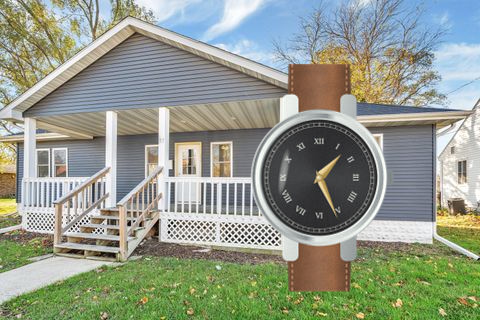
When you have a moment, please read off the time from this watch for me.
1:26
